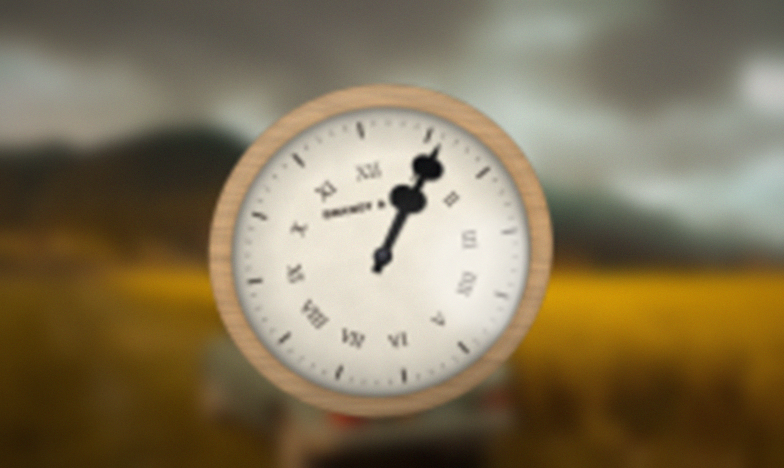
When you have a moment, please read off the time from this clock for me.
1:06
